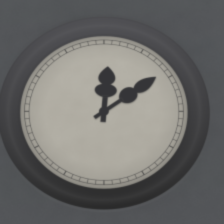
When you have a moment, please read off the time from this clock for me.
12:09
